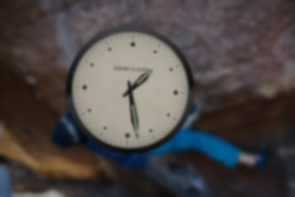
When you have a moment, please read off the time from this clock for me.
1:28
